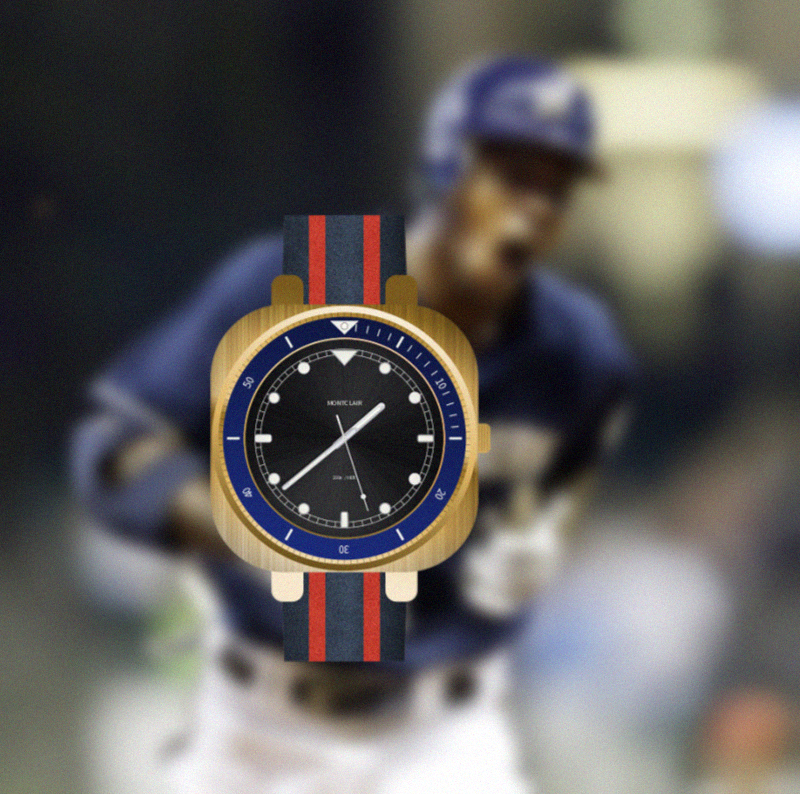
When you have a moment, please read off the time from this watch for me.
1:38:27
